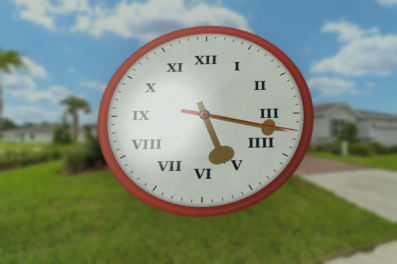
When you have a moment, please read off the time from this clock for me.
5:17:17
